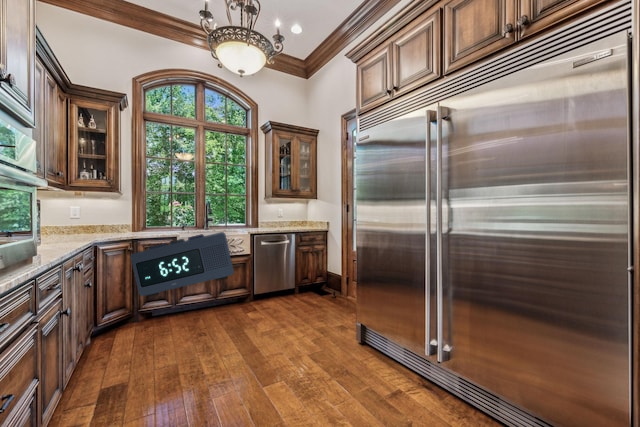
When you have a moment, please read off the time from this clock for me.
6:52
